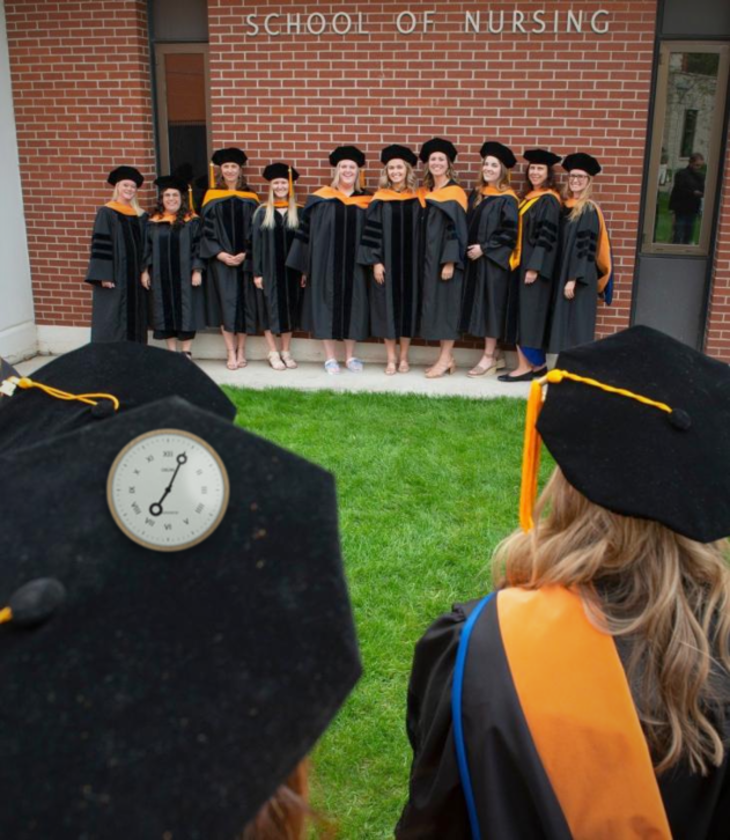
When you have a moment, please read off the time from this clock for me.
7:04
